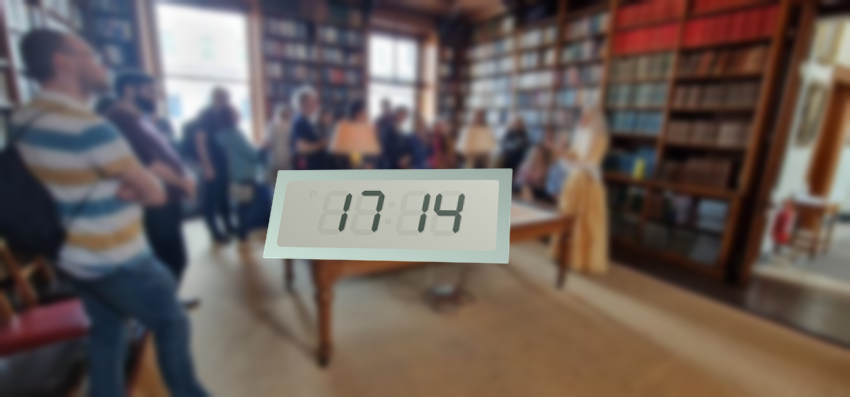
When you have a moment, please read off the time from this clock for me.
17:14
